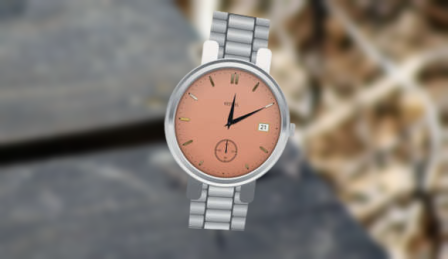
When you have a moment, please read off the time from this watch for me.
12:10
